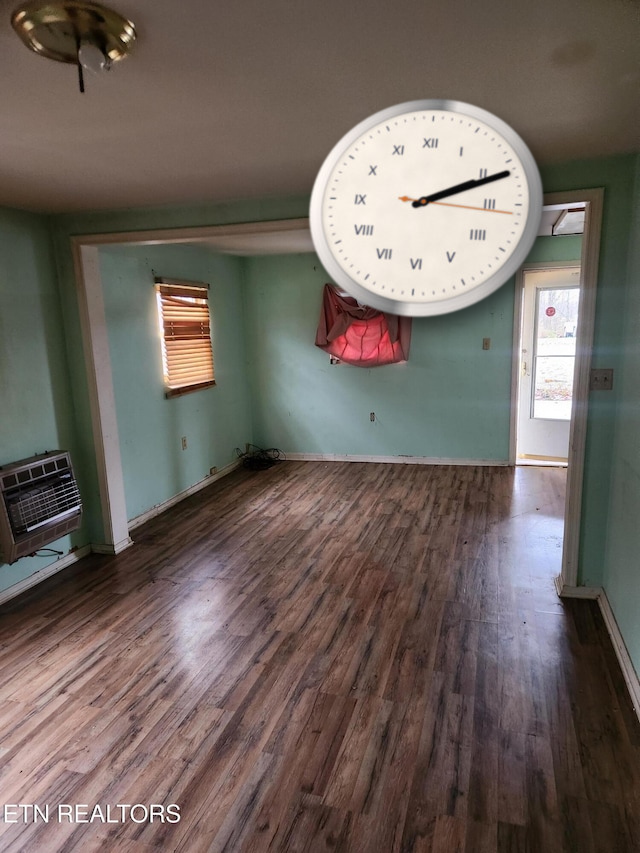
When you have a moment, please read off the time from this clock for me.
2:11:16
